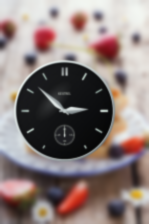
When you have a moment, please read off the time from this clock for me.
2:52
